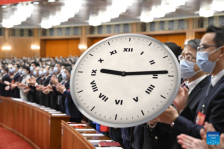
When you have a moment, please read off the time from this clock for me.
9:14
